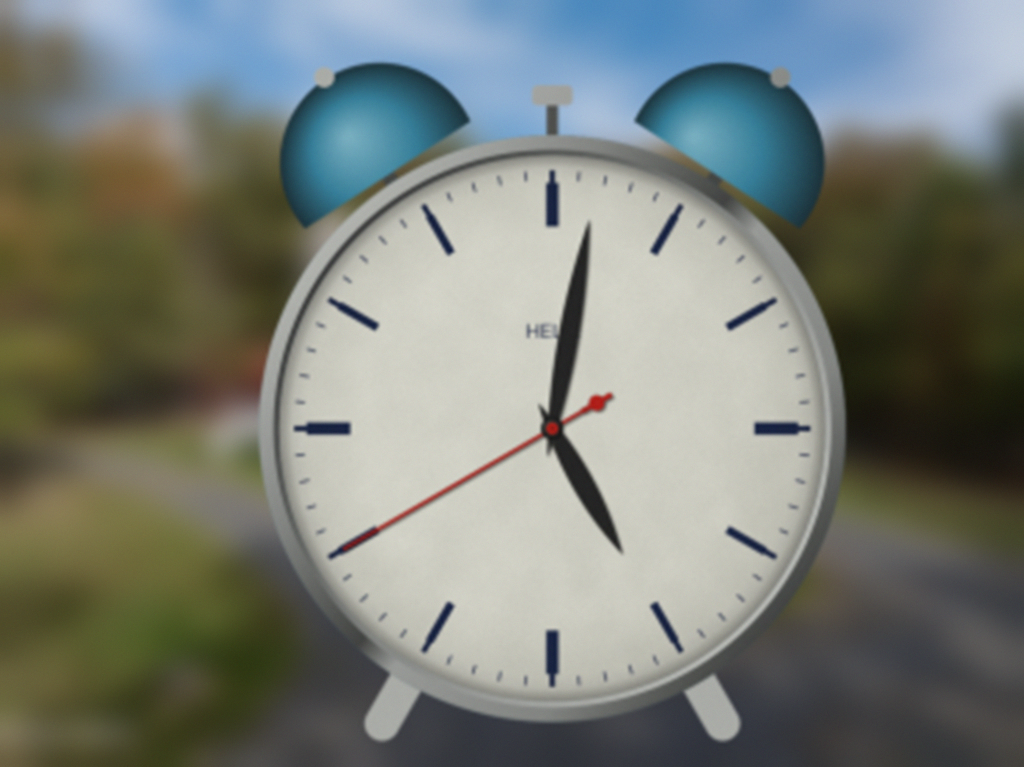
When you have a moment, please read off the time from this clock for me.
5:01:40
